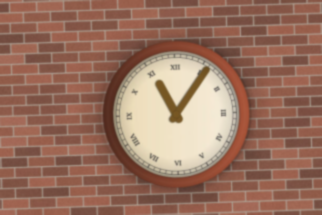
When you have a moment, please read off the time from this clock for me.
11:06
